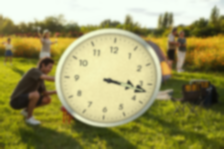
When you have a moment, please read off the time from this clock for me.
3:17
